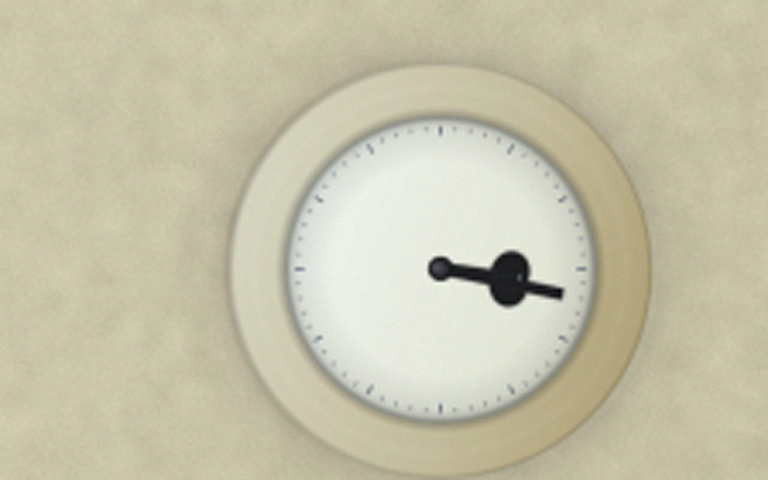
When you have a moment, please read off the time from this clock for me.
3:17
